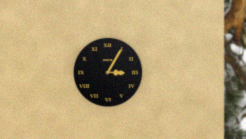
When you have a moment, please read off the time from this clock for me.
3:05
